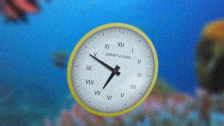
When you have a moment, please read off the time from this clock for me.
6:49
